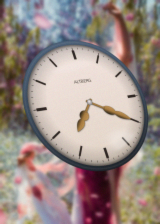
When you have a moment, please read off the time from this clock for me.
7:20
